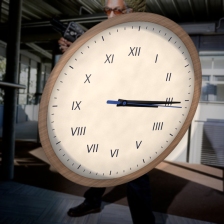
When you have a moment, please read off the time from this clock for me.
3:15:16
